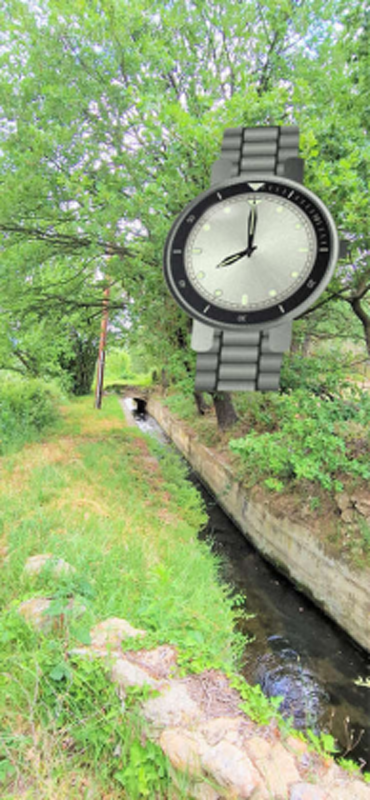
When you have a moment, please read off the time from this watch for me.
8:00
